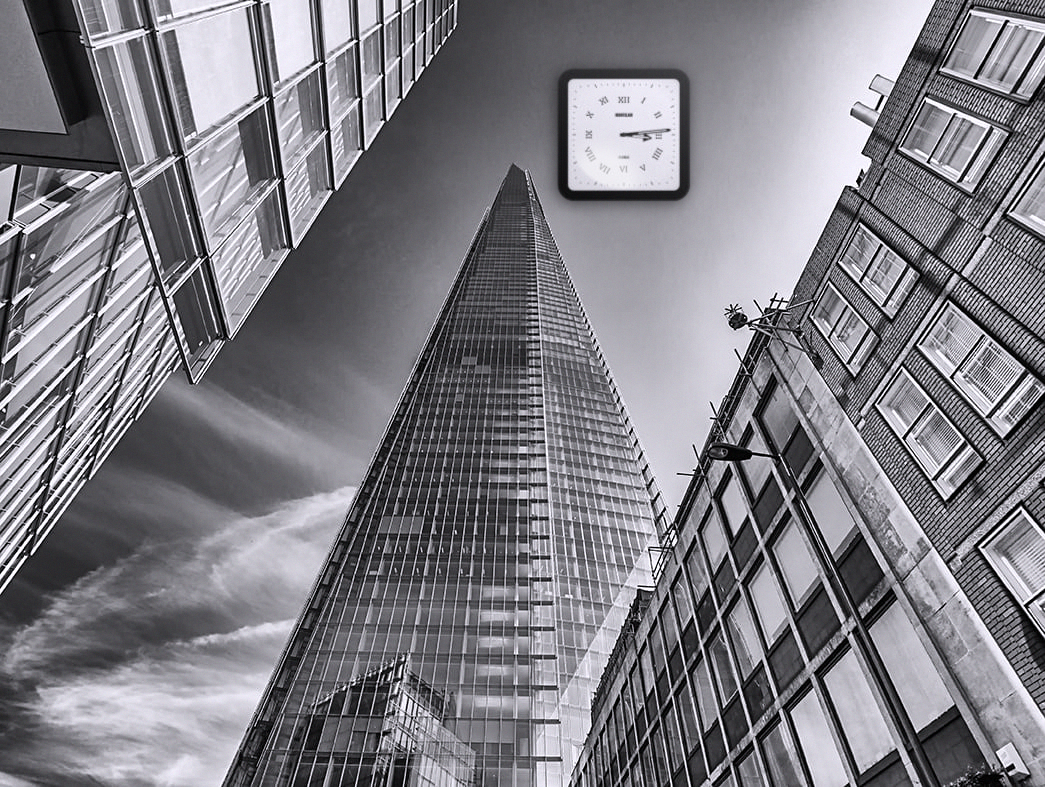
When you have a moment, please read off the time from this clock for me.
3:14
